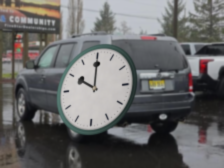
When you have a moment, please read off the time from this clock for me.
10:00
